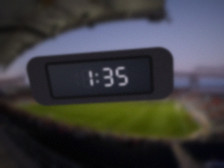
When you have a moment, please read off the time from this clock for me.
1:35
